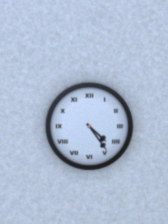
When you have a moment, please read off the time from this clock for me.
4:24
